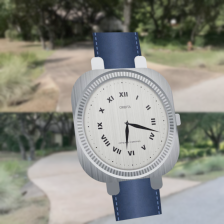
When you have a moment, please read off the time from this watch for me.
6:18
